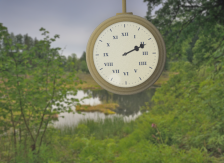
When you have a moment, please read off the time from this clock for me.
2:11
